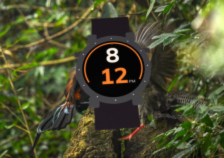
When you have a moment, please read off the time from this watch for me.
8:12
